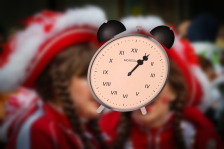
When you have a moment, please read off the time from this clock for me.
1:06
